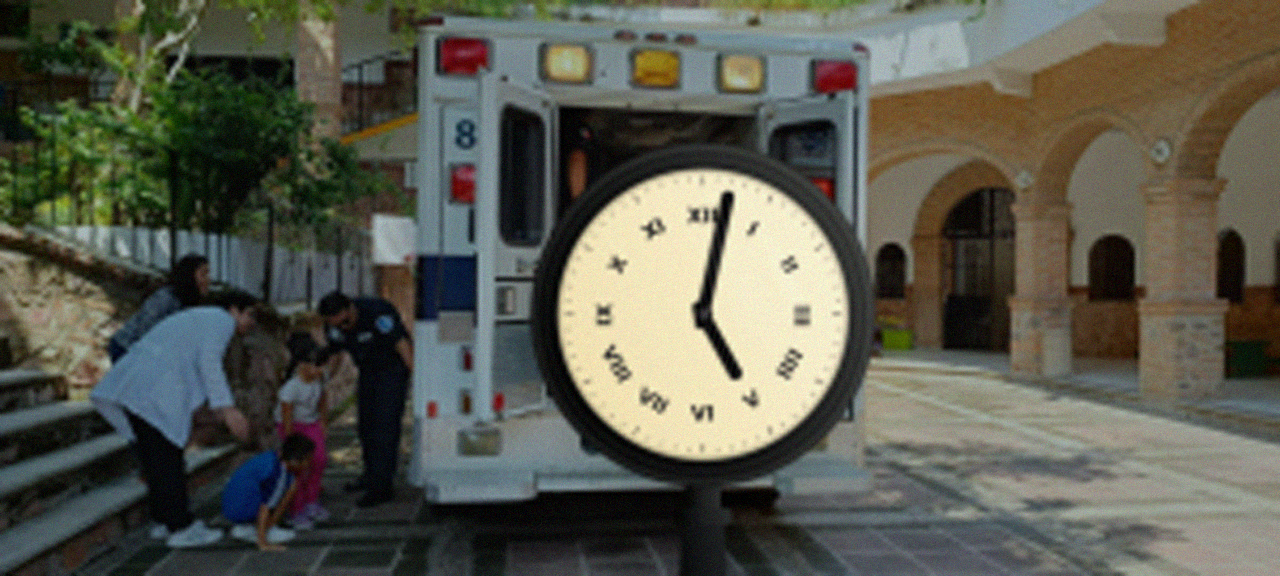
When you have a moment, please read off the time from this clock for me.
5:02
